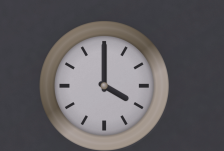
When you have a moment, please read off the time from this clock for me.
4:00
